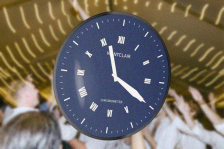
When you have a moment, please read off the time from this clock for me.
11:20
